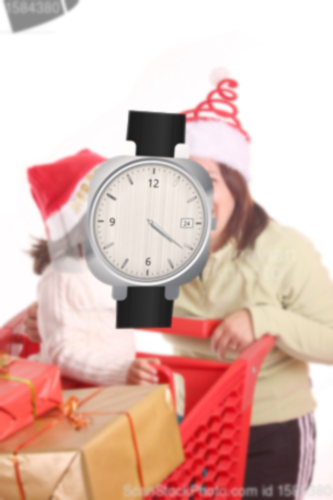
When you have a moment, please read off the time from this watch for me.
4:21
